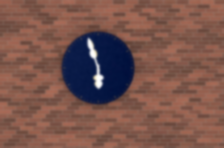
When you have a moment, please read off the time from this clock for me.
5:57
